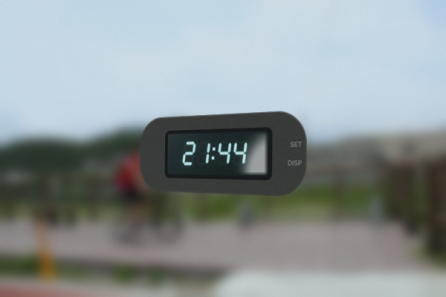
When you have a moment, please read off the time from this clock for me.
21:44
